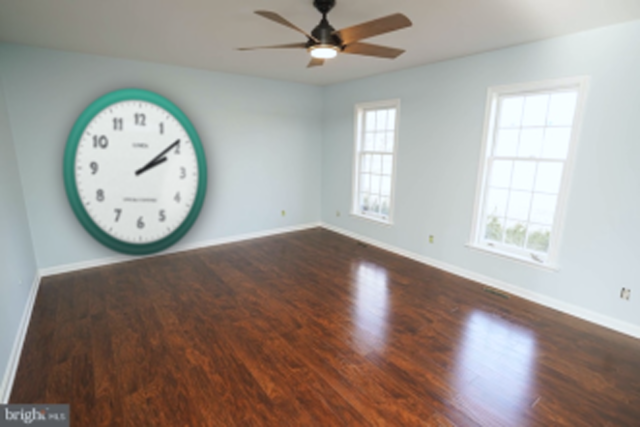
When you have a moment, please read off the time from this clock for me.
2:09
